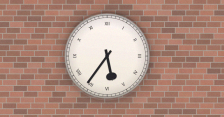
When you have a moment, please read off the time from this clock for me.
5:36
